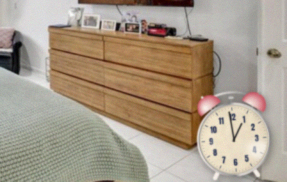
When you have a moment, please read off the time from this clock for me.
12:59
